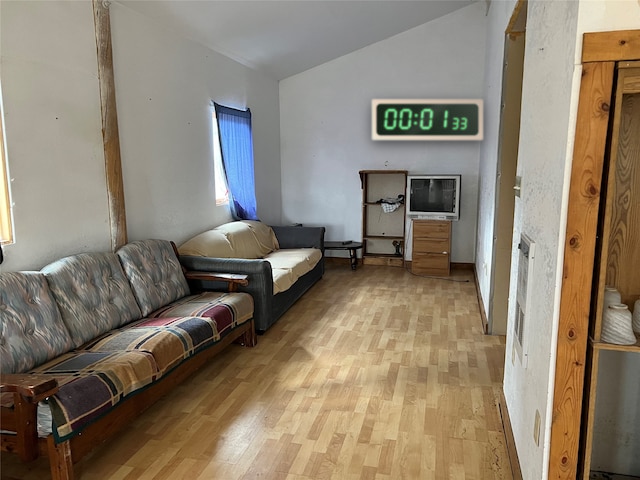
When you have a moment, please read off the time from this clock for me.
0:01:33
